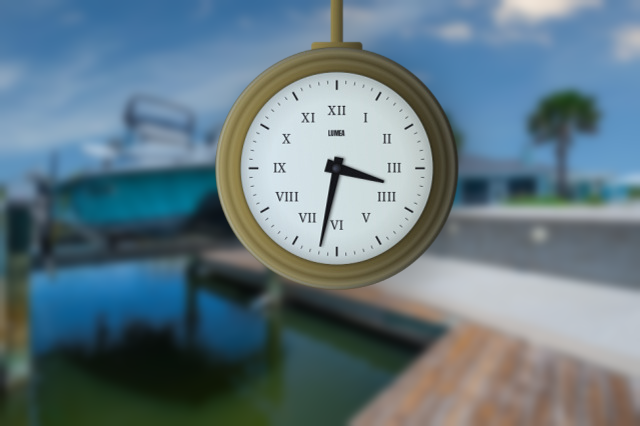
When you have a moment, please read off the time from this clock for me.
3:32
